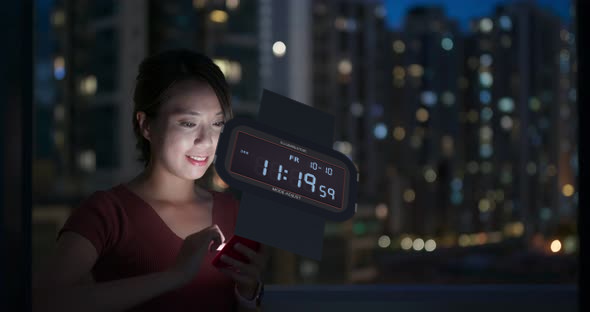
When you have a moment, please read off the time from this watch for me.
11:19:59
